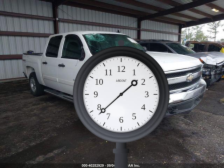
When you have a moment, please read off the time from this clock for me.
1:38
